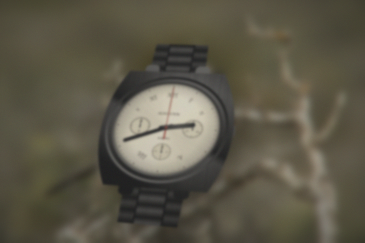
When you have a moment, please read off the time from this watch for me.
2:41
